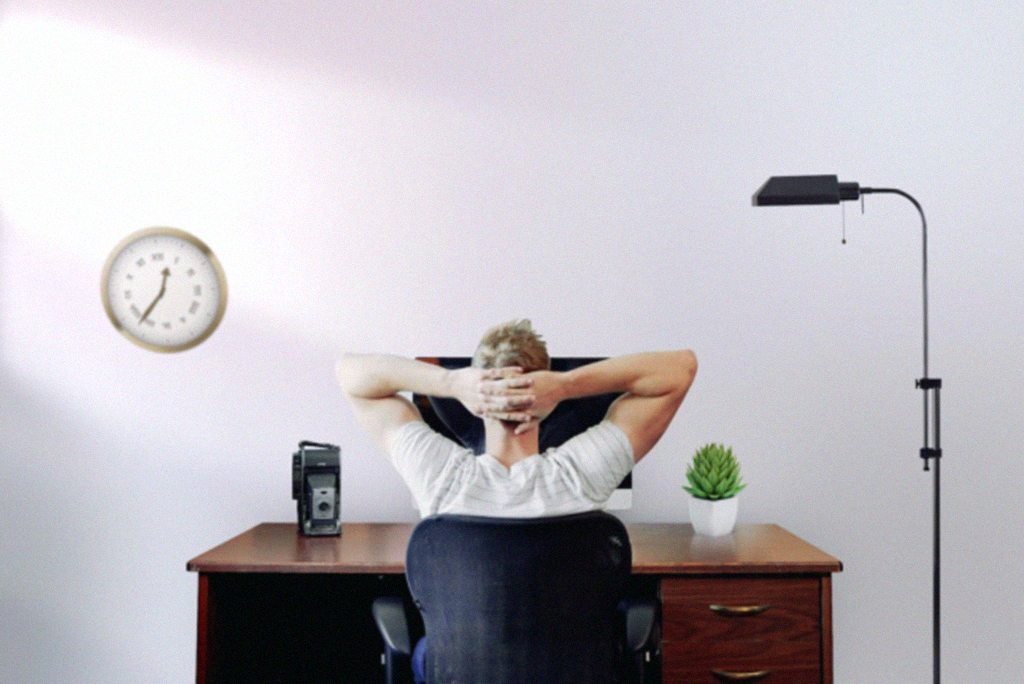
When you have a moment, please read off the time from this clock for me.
12:37
